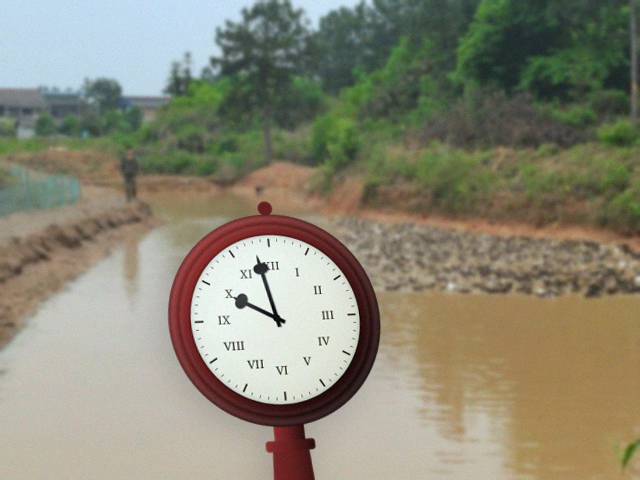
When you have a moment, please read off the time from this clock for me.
9:58
